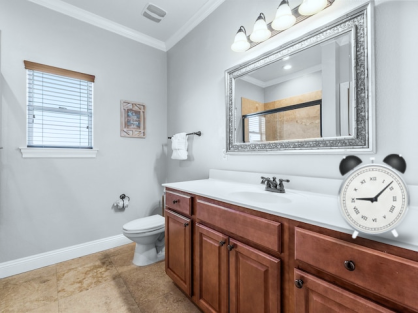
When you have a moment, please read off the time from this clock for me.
9:08
